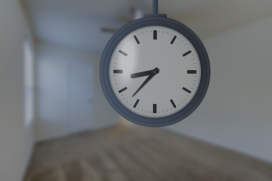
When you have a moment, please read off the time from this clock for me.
8:37
